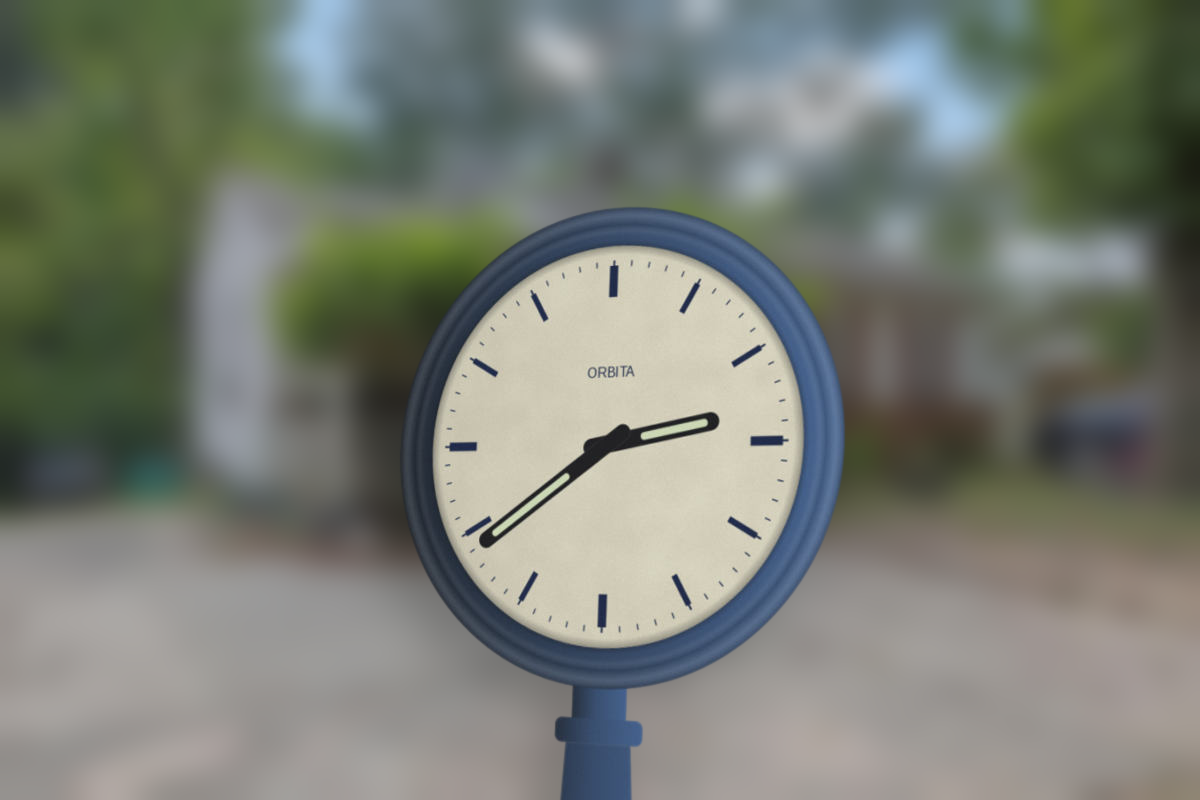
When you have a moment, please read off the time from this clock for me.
2:39
